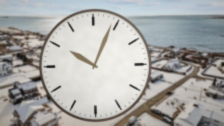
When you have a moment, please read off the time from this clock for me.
10:04
